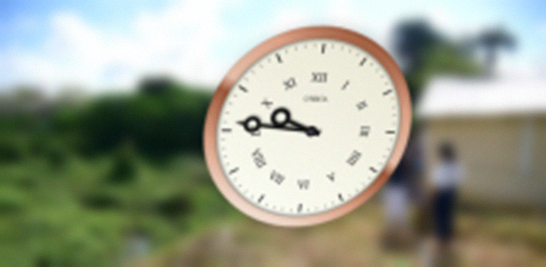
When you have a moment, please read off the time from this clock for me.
9:46
